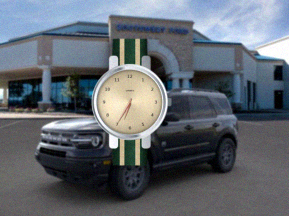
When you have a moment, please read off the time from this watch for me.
6:35
